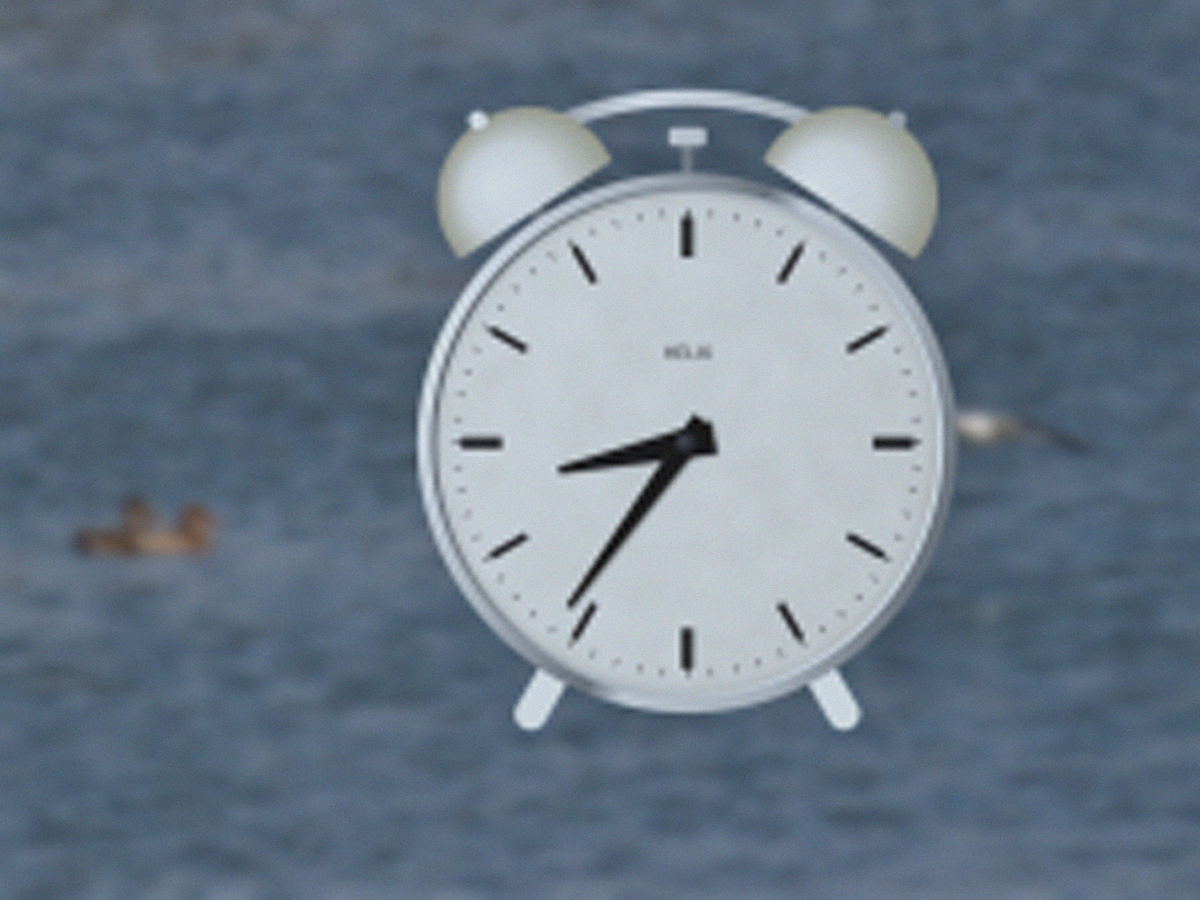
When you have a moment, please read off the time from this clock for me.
8:36
